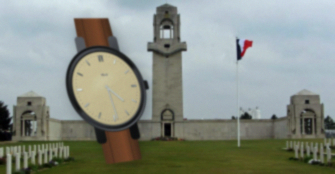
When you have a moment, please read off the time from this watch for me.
4:29
